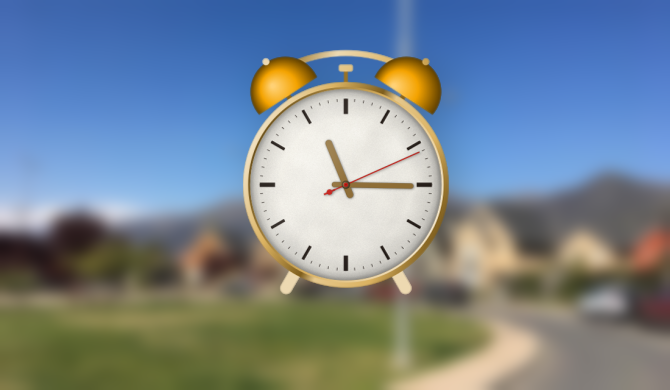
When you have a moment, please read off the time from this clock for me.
11:15:11
